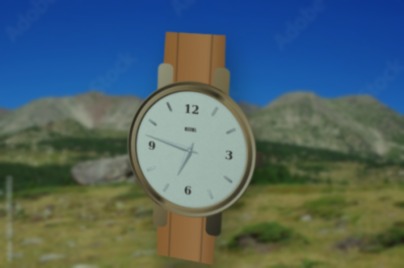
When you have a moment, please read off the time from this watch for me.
6:47
